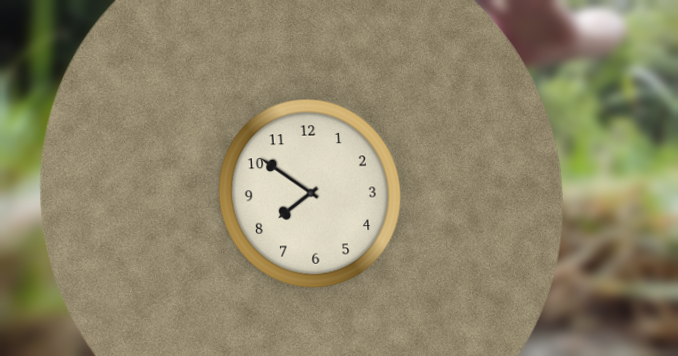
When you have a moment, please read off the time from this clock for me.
7:51
